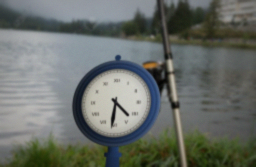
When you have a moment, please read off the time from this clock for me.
4:31
